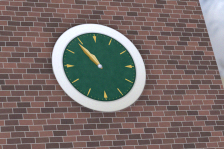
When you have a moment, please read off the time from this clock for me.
10:54
